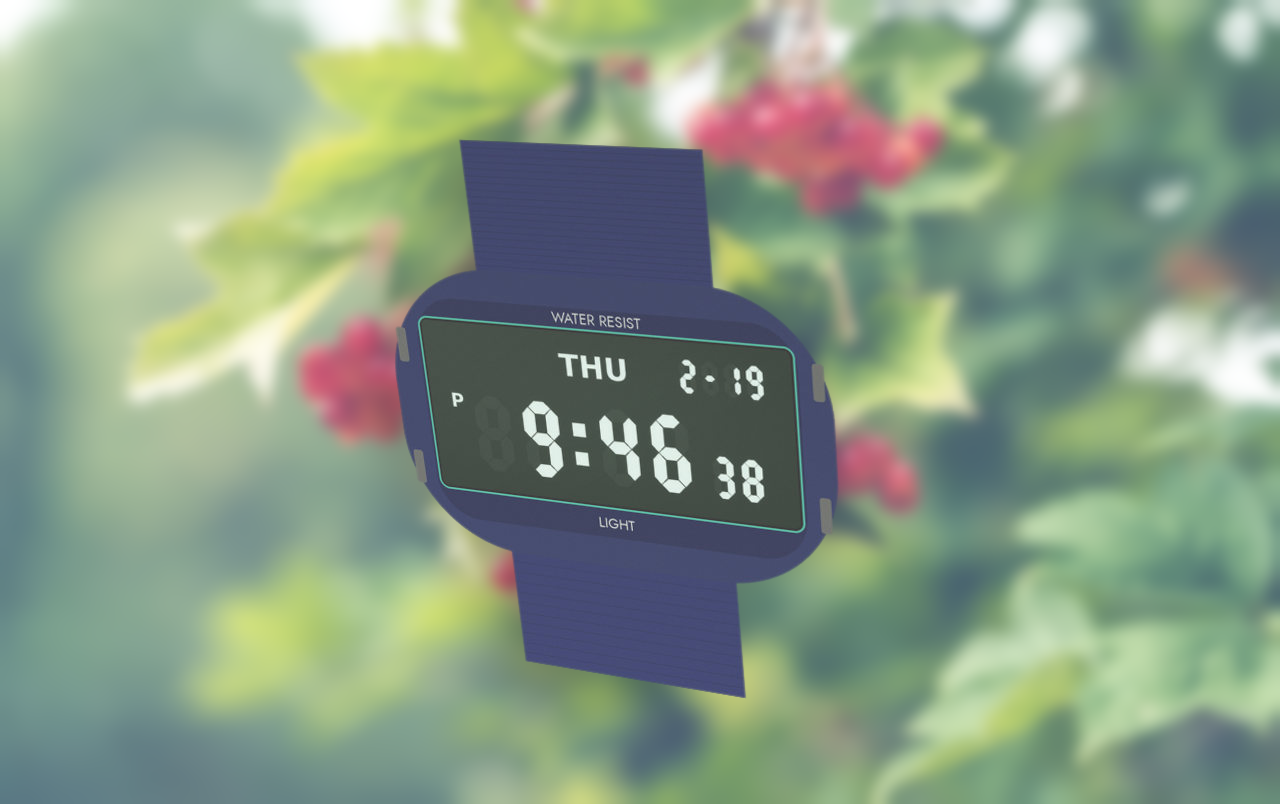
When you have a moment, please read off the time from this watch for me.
9:46:38
